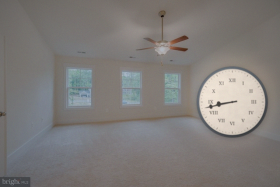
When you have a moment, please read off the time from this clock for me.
8:43
